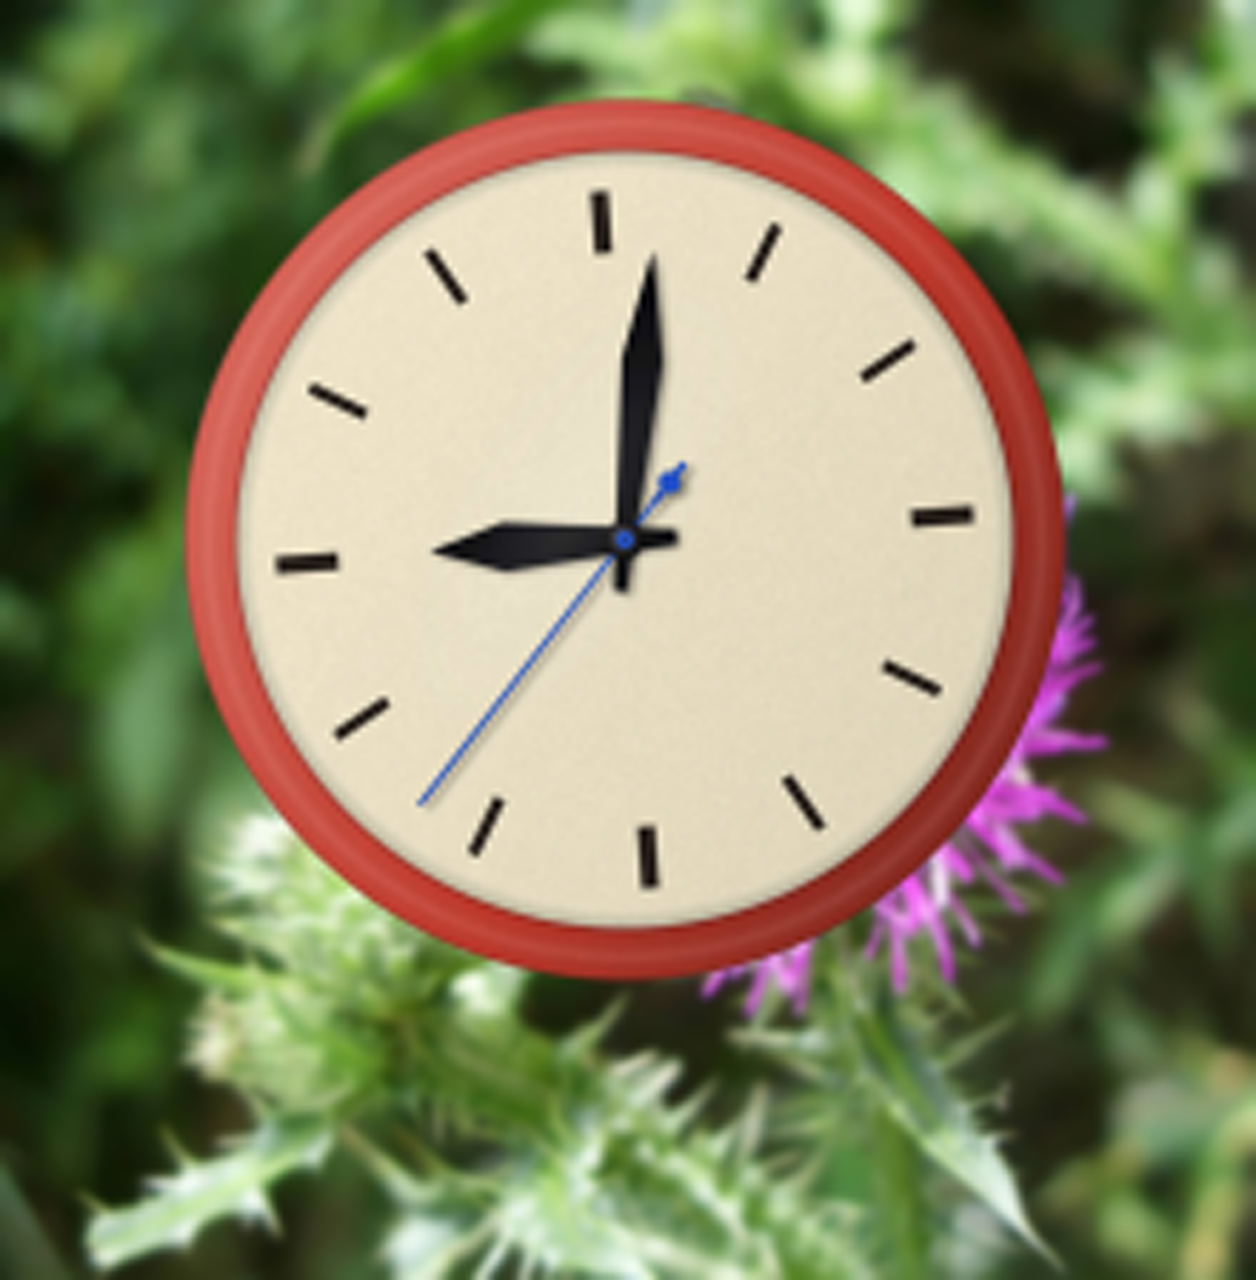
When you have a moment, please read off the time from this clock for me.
9:01:37
